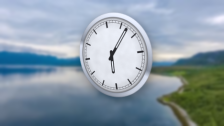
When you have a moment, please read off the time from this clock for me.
6:07
